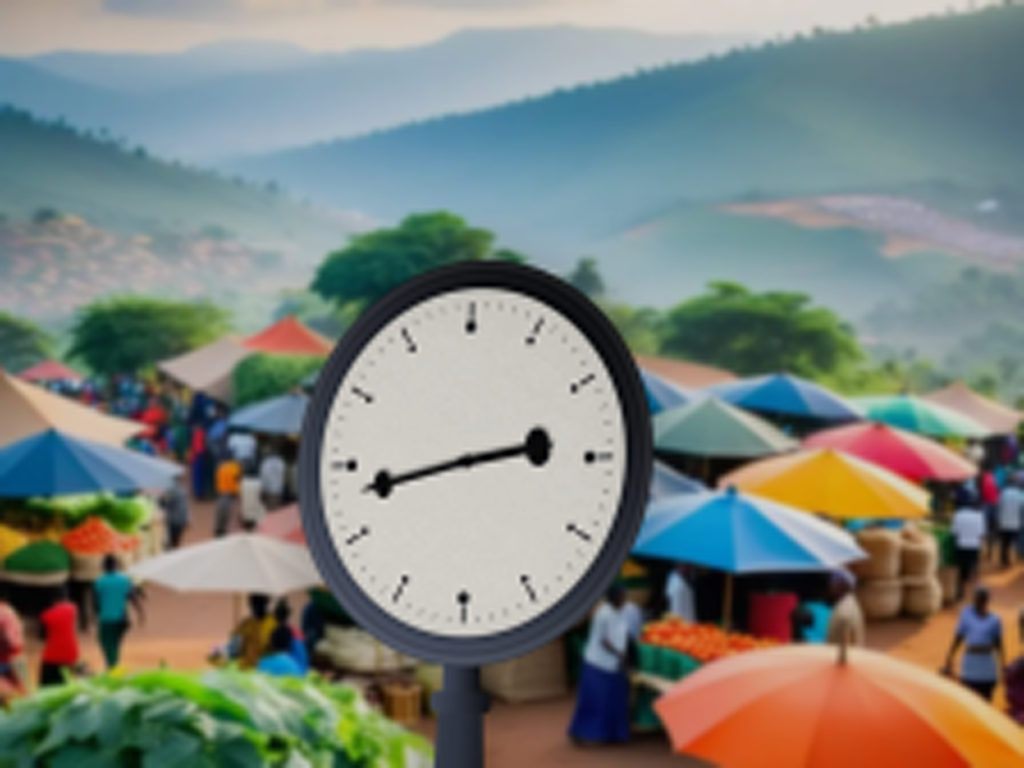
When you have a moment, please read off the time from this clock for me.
2:43
